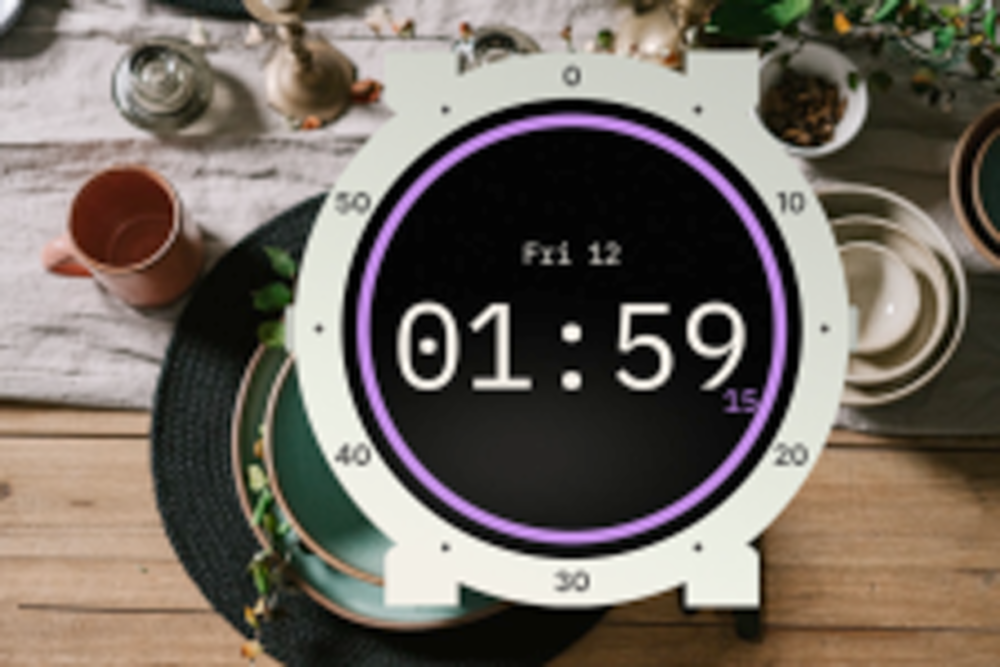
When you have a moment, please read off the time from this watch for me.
1:59
